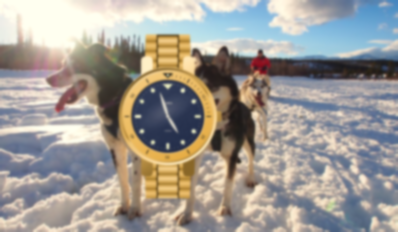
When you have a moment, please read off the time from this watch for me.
4:57
